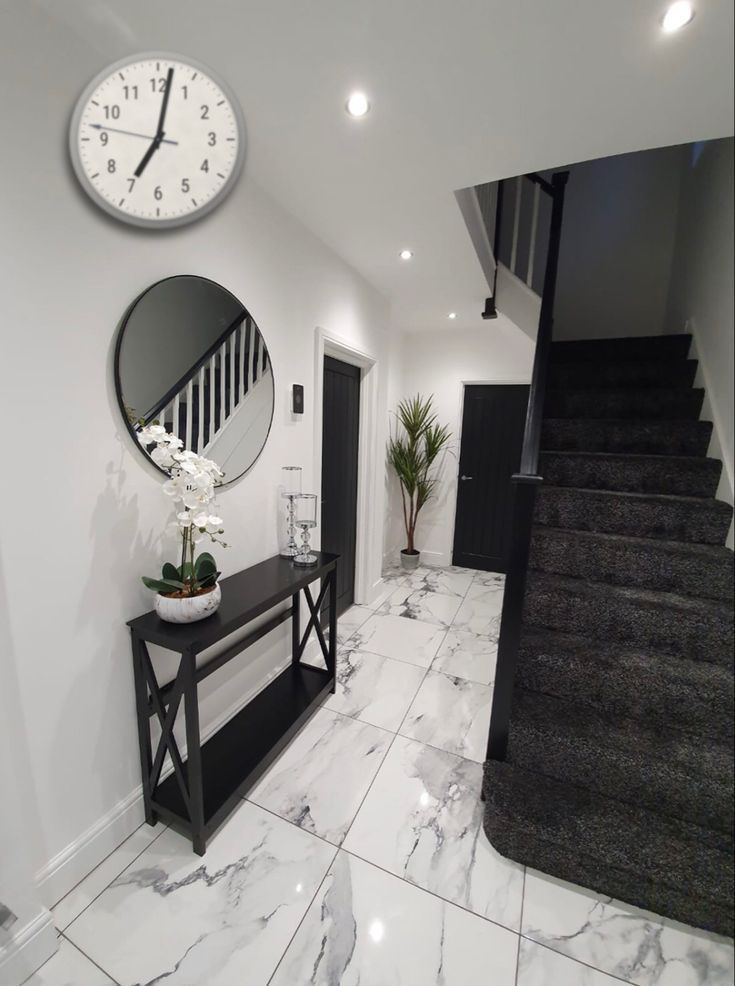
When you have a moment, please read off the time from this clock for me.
7:01:47
